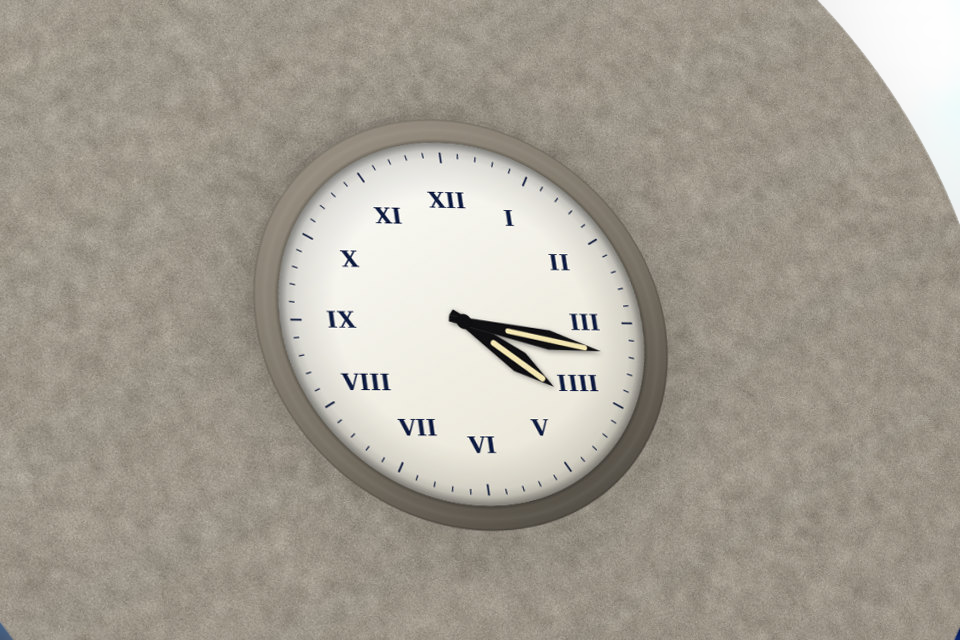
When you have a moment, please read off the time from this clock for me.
4:17
